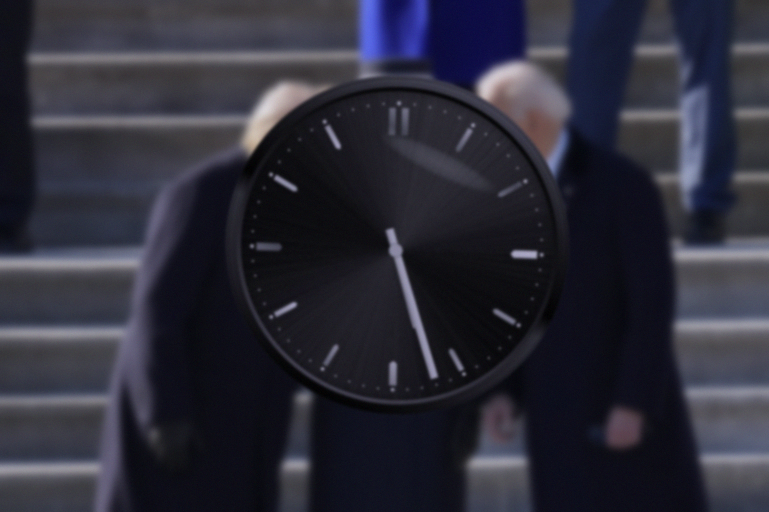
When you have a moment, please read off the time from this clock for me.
5:27
